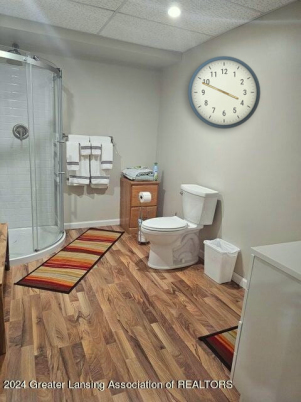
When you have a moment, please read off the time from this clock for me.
3:49
